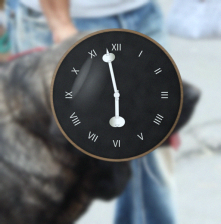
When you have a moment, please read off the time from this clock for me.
5:58
